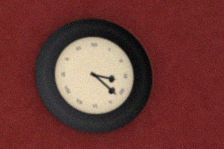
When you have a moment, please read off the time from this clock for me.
3:22
